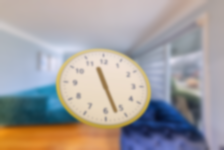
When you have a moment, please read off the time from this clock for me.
11:27
